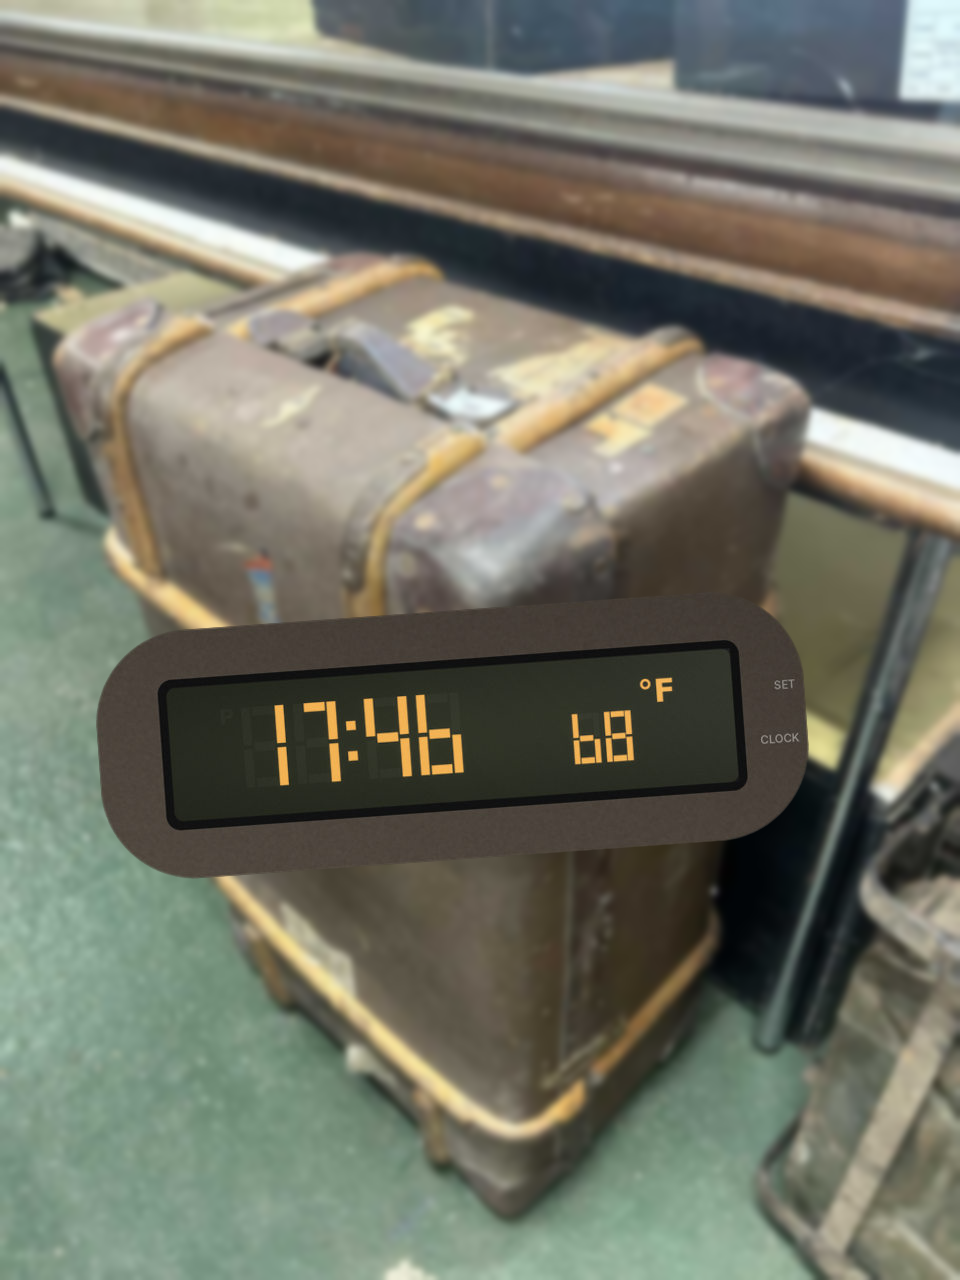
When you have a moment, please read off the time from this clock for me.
17:46
